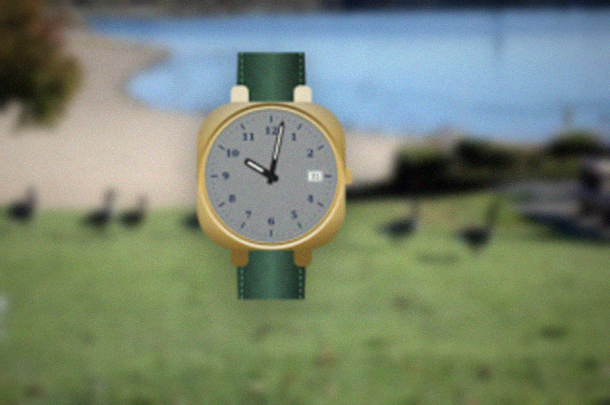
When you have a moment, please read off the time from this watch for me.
10:02
